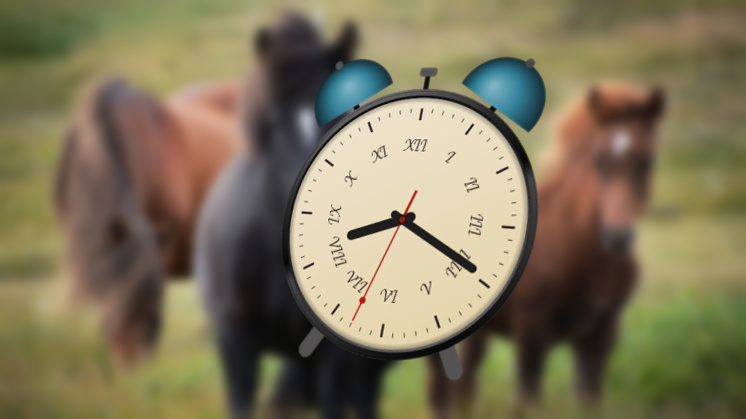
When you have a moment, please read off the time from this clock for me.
8:19:33
